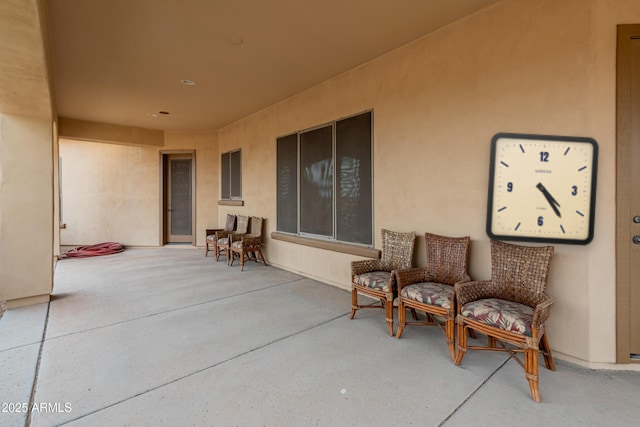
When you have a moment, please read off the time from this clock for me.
4:24
